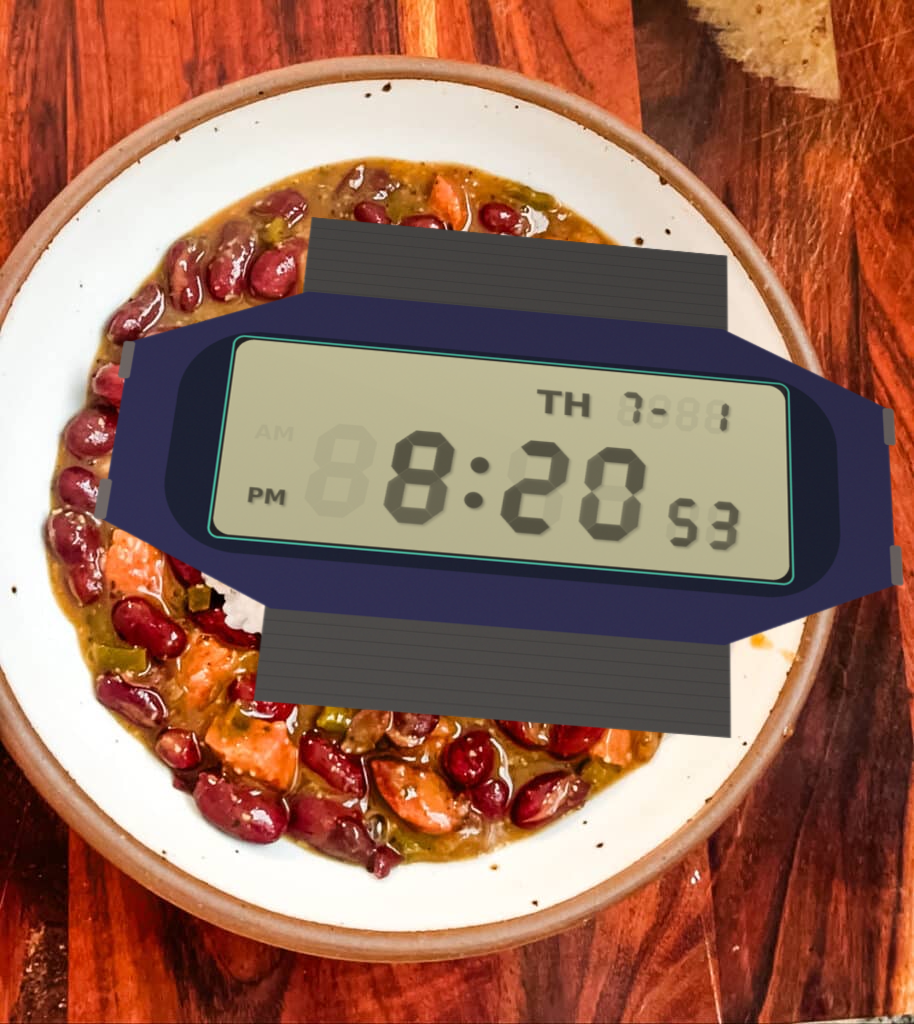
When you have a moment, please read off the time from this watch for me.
8:20:53
